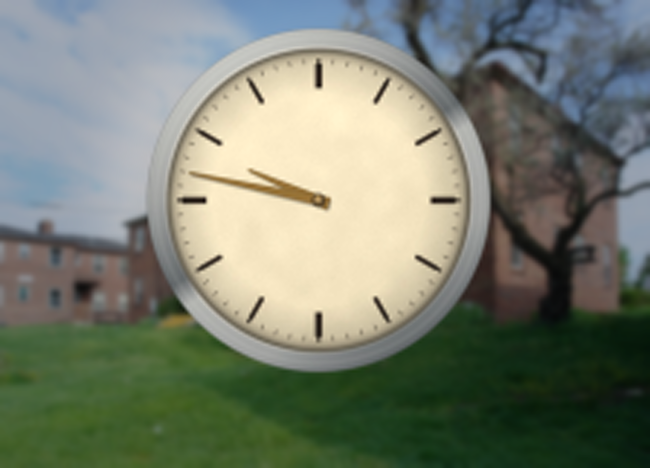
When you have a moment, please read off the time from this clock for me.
9:47
